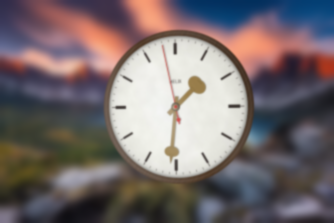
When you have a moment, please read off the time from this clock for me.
1:30:58
